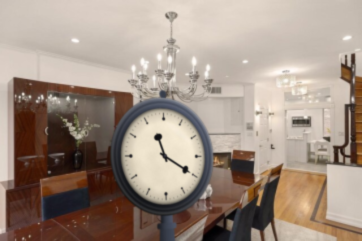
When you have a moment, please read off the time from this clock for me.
11:20
